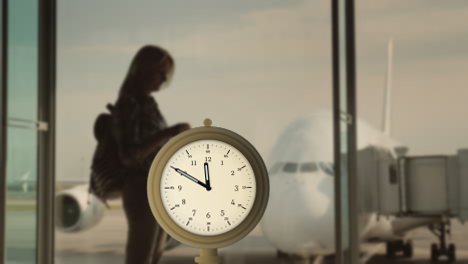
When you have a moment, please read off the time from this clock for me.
11:50
